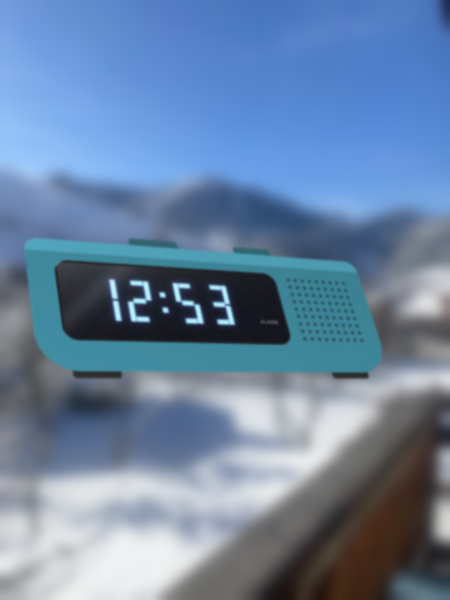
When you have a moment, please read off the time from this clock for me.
12:53
